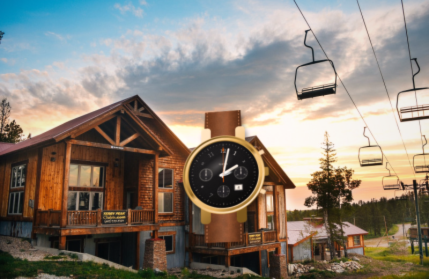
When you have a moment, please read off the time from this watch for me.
2:02
